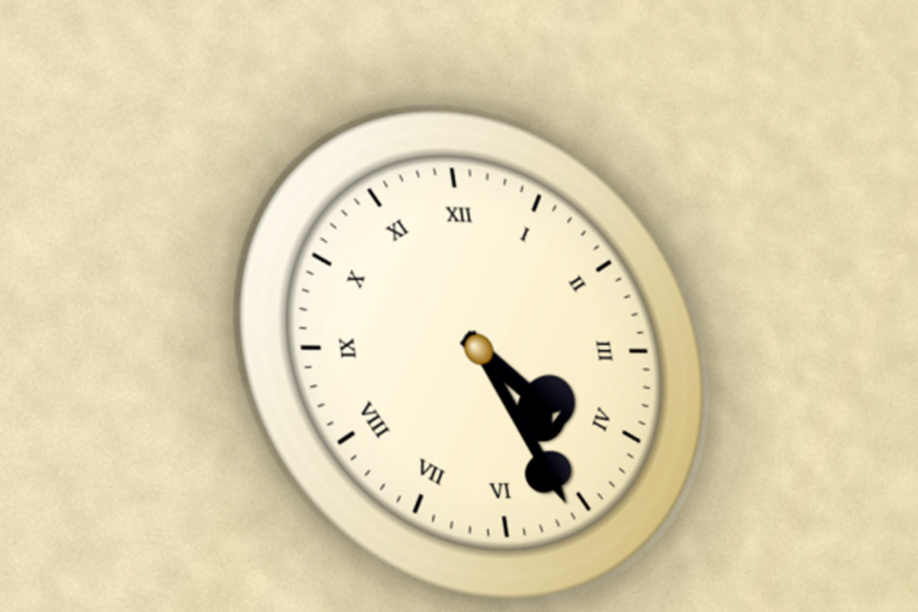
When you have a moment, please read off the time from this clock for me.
4:26
